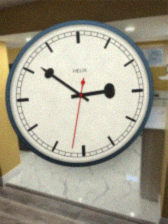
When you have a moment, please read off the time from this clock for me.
2:51:32
